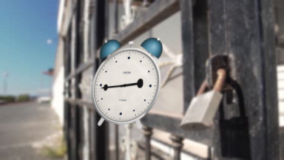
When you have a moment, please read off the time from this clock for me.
2:44
